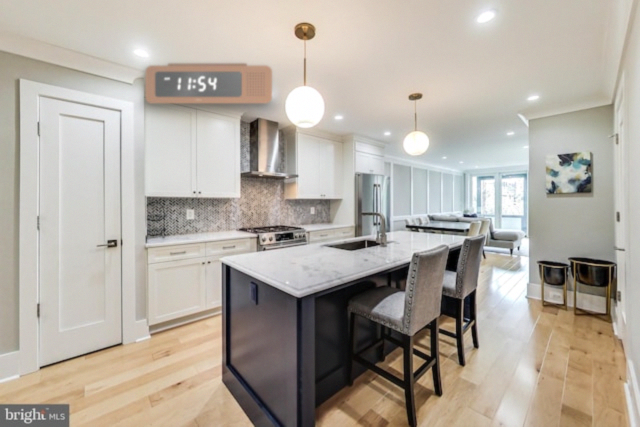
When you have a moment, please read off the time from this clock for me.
11:54
